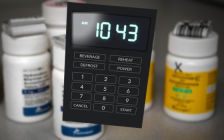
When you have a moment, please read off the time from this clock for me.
10:43
